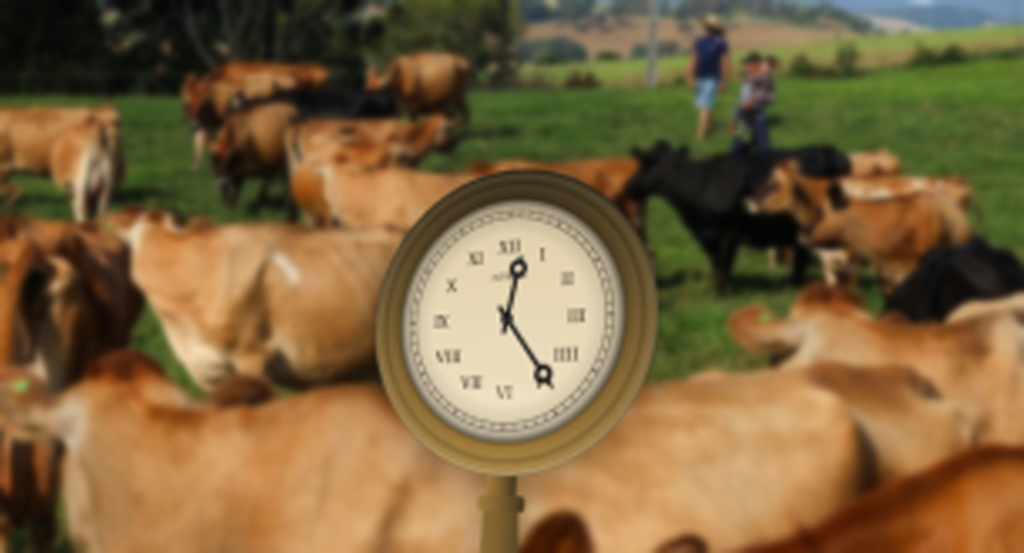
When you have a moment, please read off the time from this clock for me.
12:24
